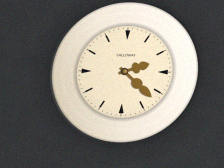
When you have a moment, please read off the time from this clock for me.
2:22
